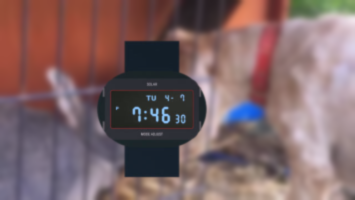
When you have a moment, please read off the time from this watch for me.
7:46
